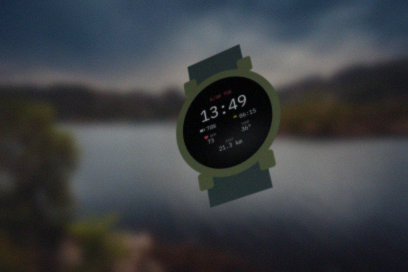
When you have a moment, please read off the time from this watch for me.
13:49
